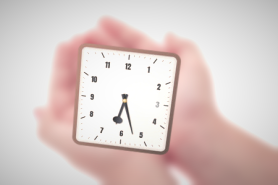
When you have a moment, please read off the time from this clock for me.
6:27
